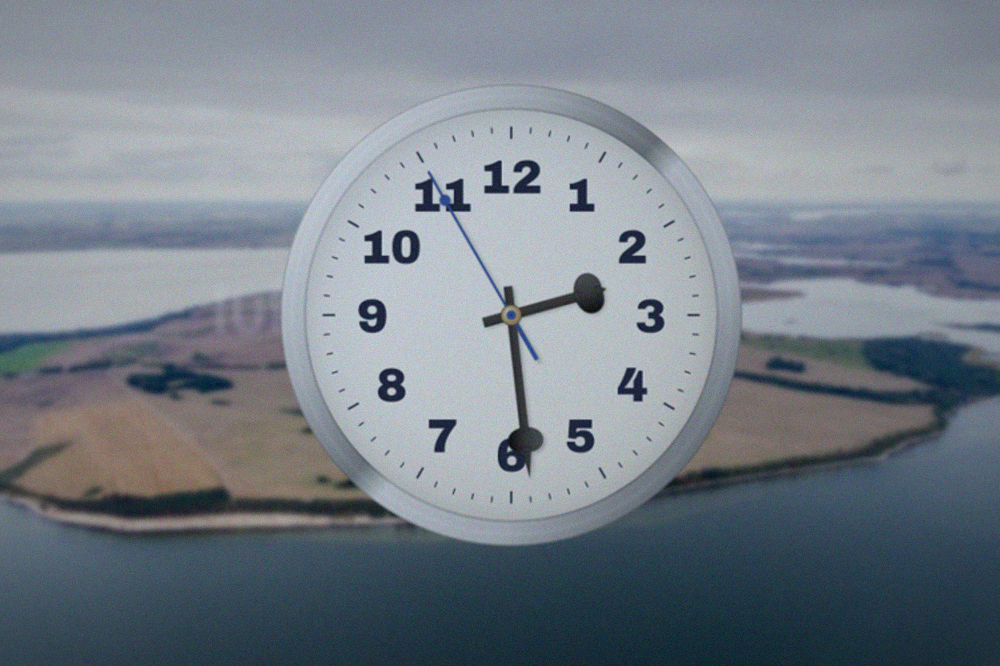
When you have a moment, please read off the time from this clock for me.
2:28:55
